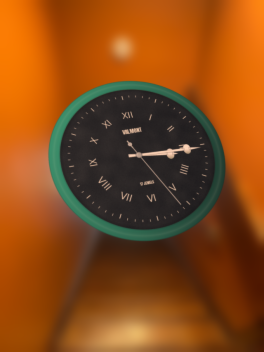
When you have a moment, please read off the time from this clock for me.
3:15:26
